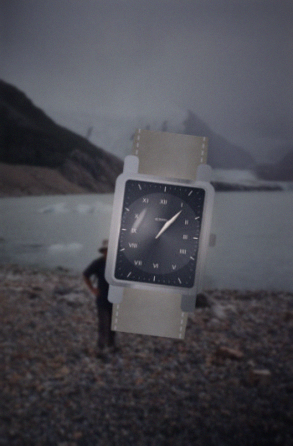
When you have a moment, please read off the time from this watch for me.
1:06
